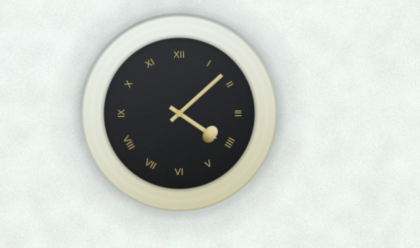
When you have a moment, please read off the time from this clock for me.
4:08
